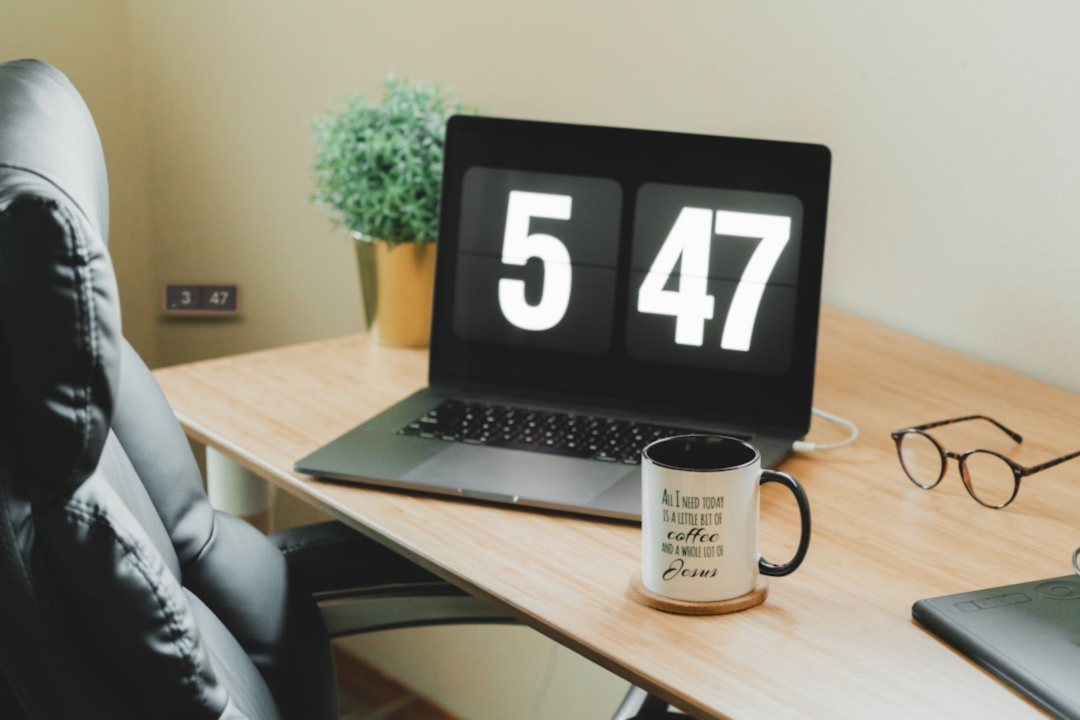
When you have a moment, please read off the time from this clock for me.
3:47
